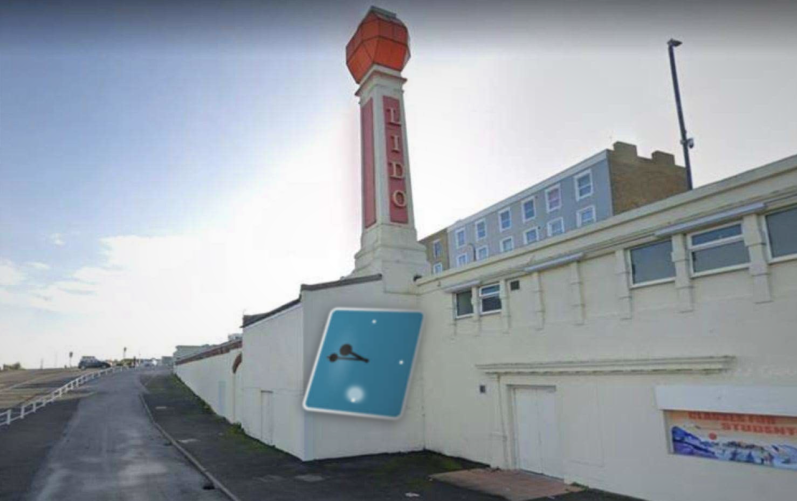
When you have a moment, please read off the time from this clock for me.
9:45
